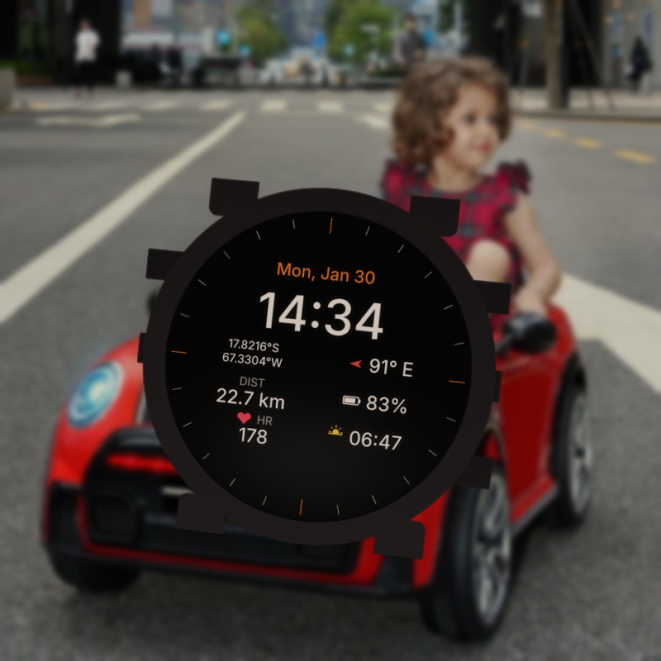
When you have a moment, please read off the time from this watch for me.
14:34
